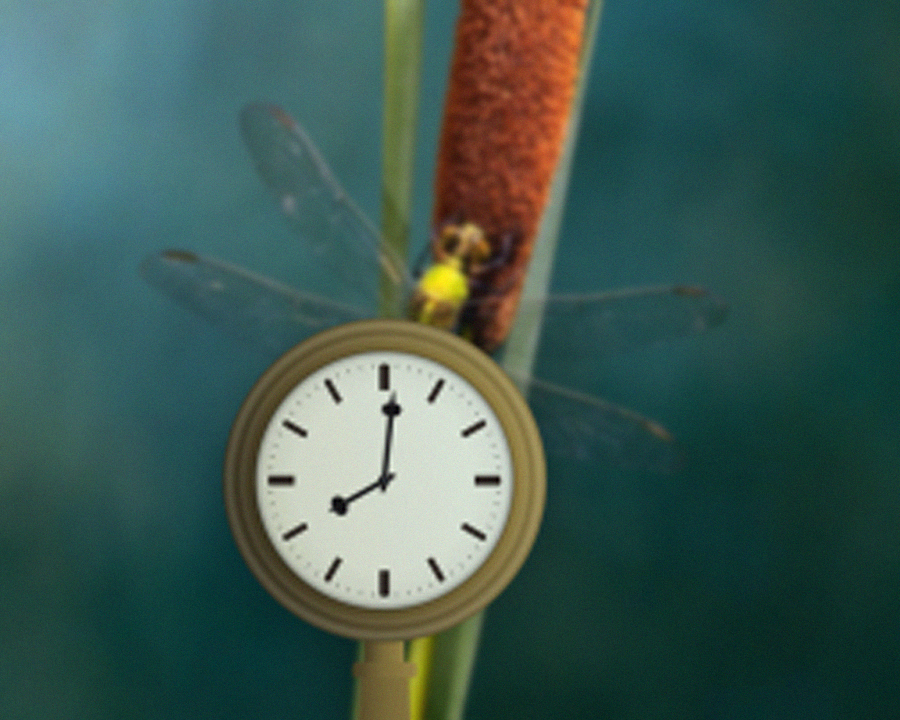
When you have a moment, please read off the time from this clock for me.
8:01
